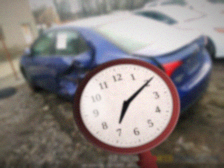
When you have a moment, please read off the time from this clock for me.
7:10
